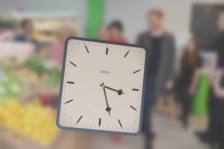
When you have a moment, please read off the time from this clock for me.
3:27
